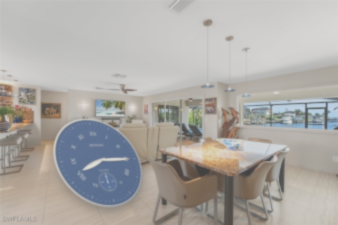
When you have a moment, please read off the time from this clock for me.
8:15
